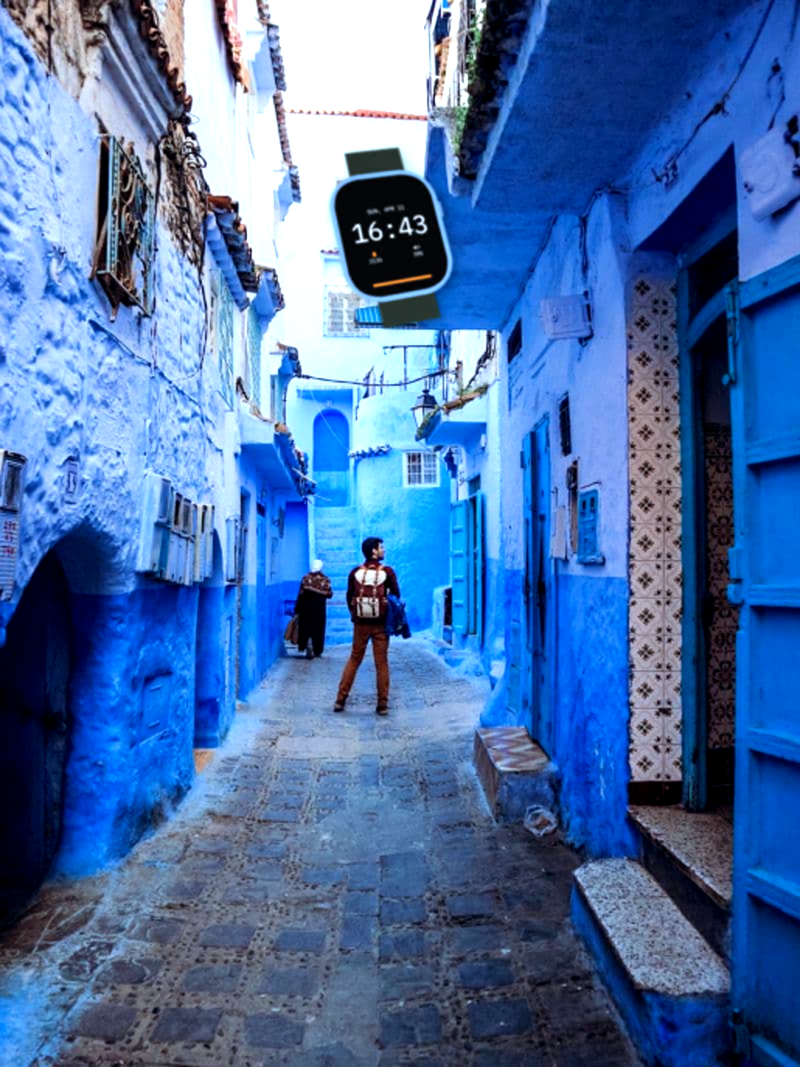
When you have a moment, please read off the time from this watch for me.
16:43
